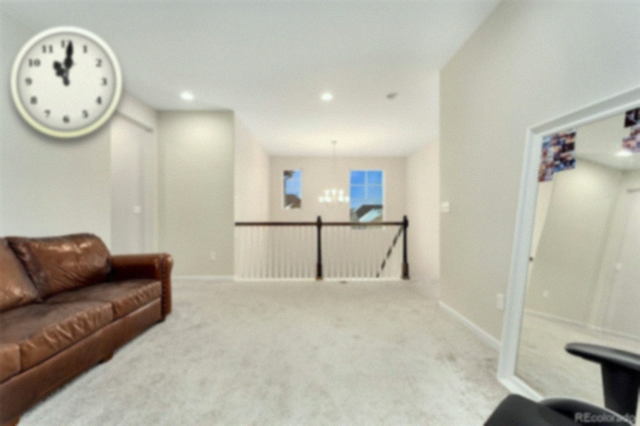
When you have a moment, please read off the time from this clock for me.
11:01
